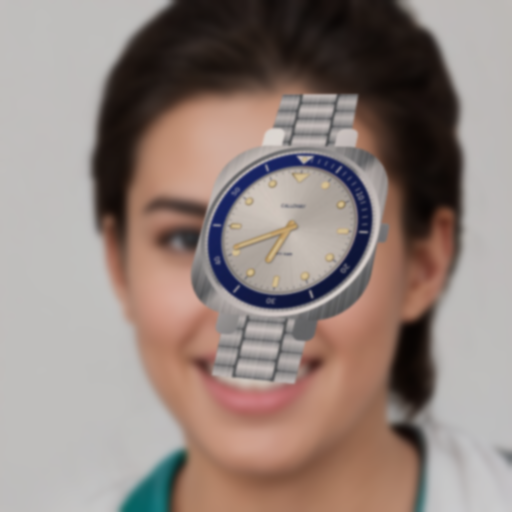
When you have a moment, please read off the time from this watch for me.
6:41
